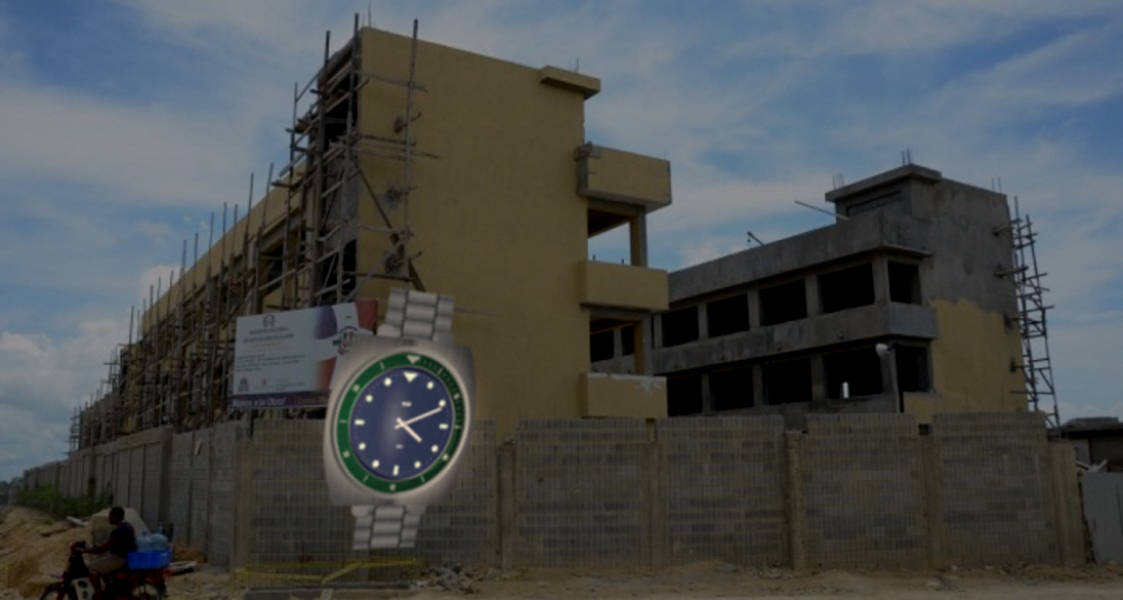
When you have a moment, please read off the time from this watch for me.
4:11
